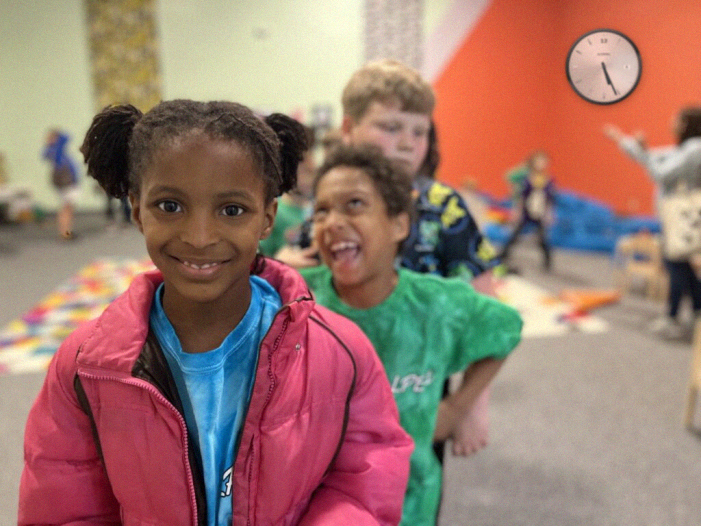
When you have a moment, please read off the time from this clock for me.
5:26
